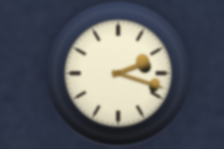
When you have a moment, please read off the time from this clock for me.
2:18
